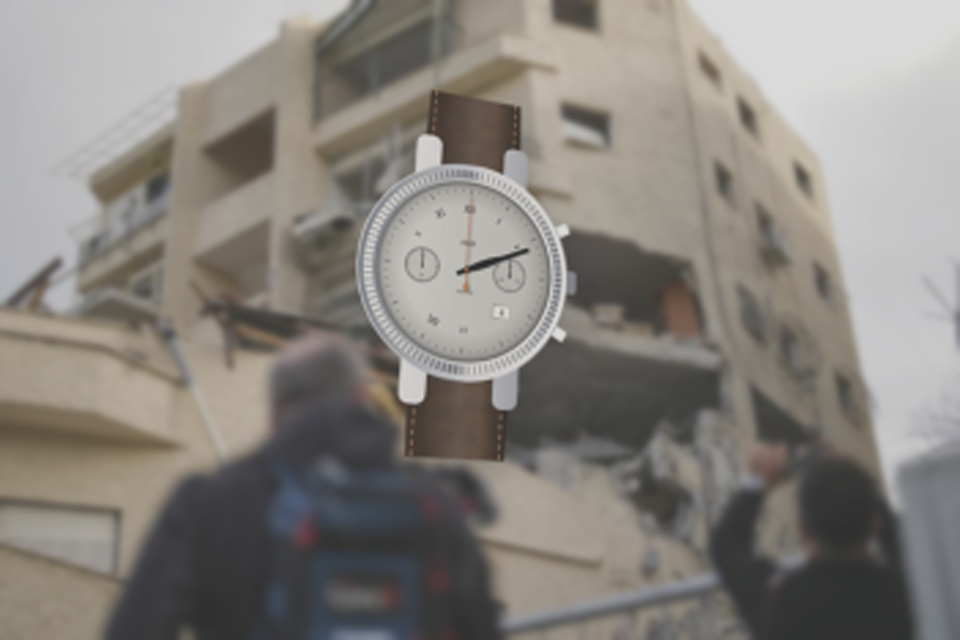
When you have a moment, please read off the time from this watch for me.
2:11
